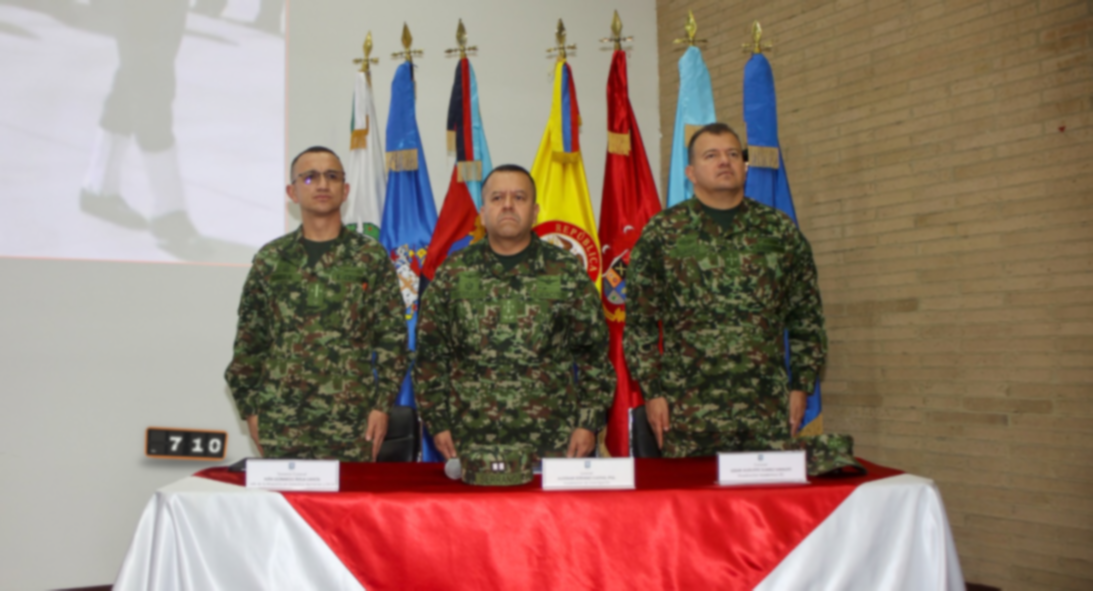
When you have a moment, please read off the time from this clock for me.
7:10
